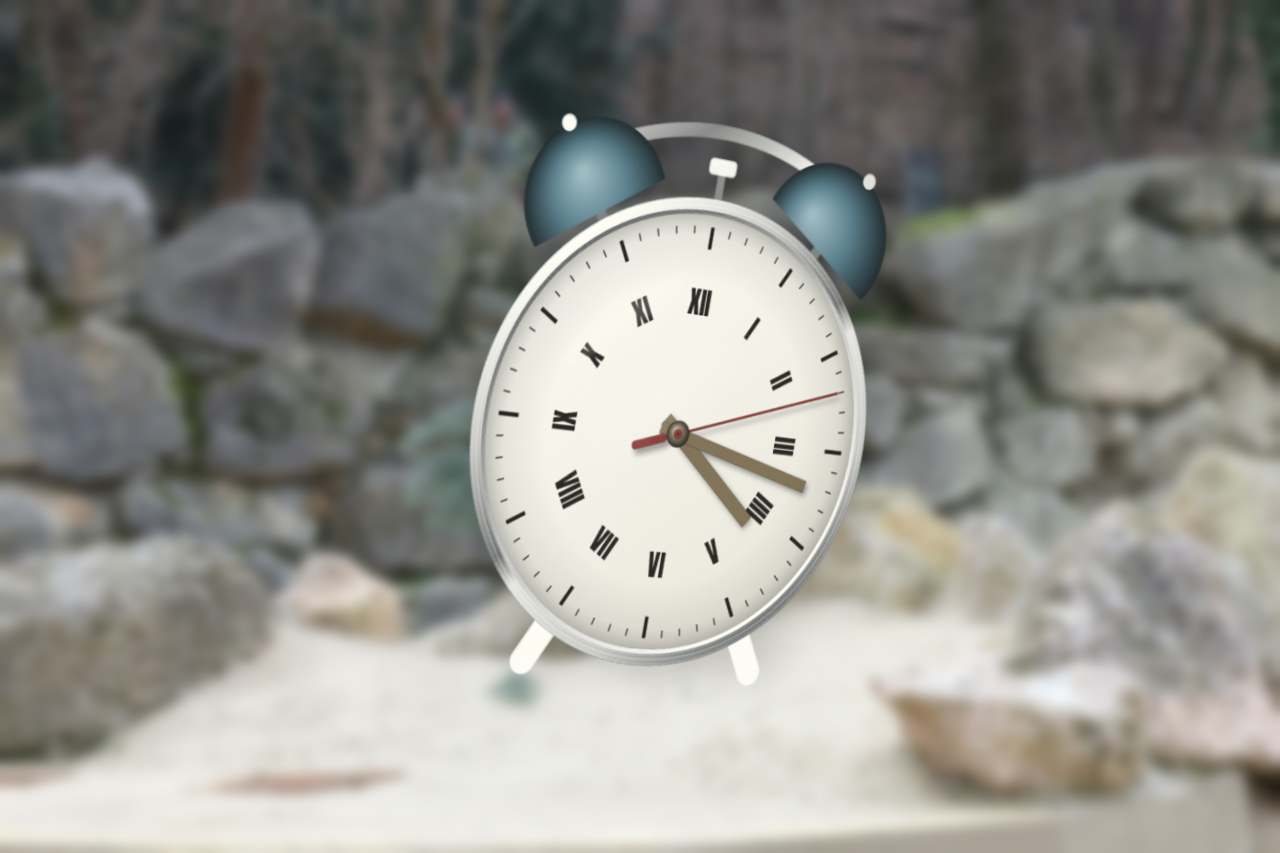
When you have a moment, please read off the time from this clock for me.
4:17:12
